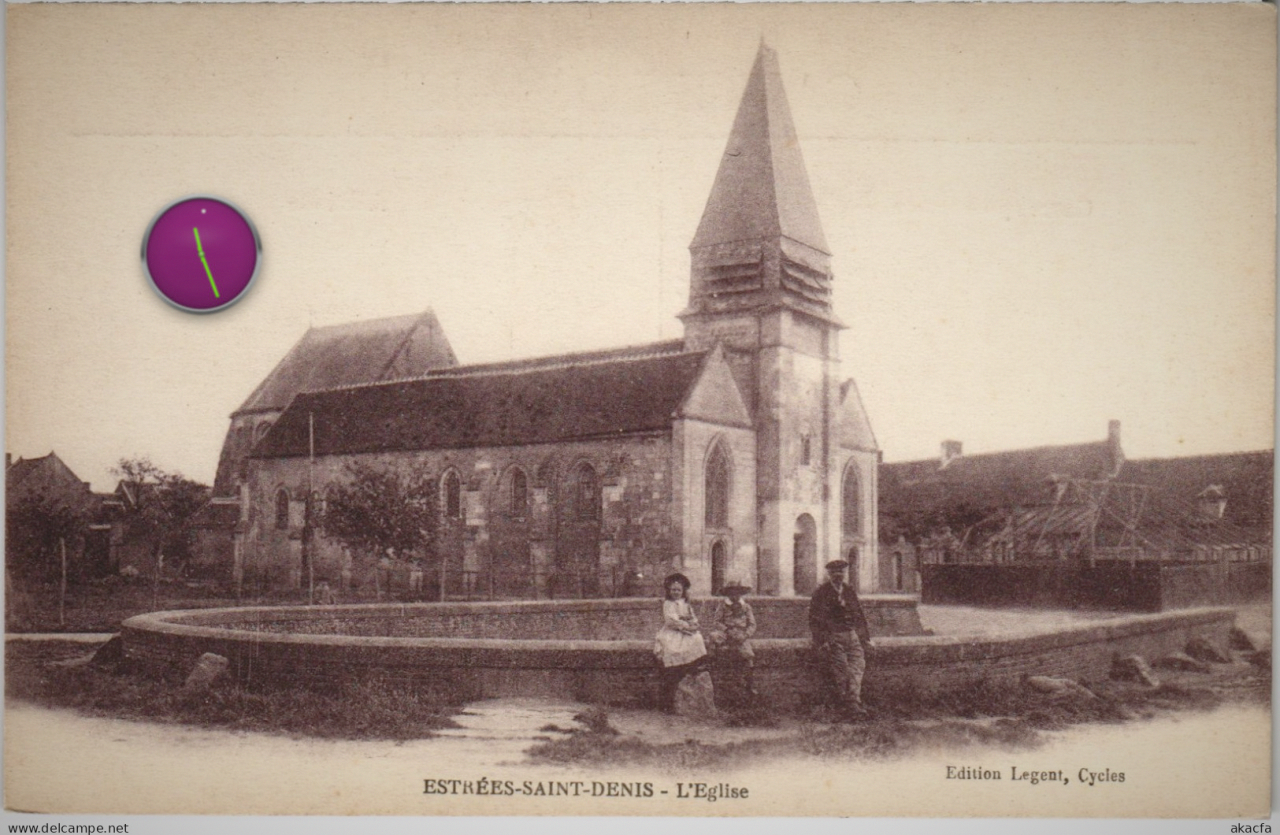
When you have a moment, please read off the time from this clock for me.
11:26
